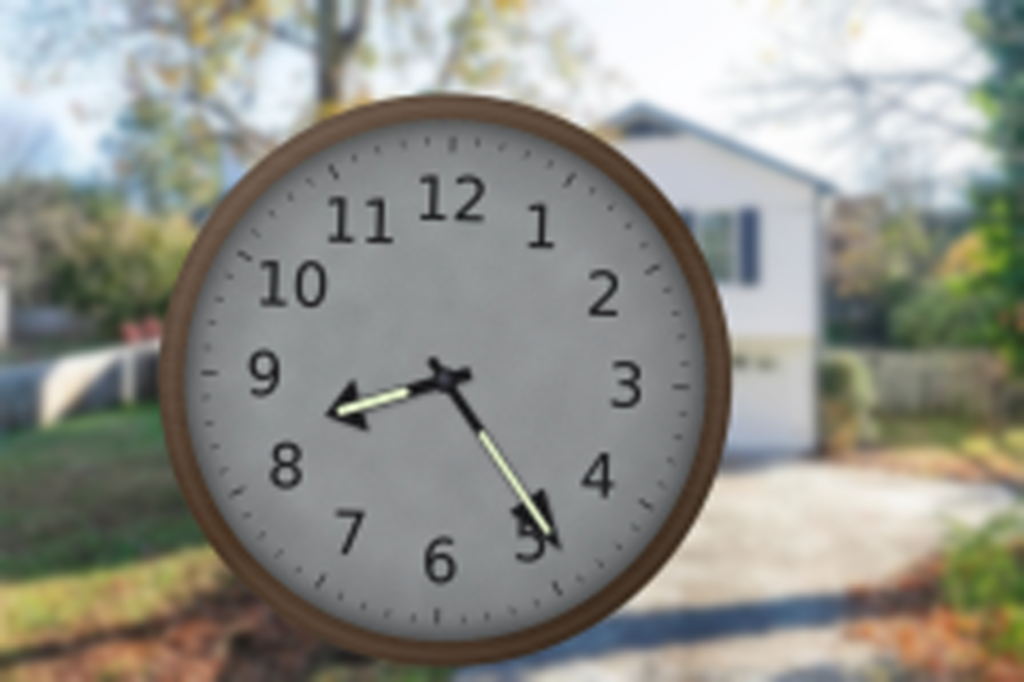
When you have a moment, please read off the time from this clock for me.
8:24
